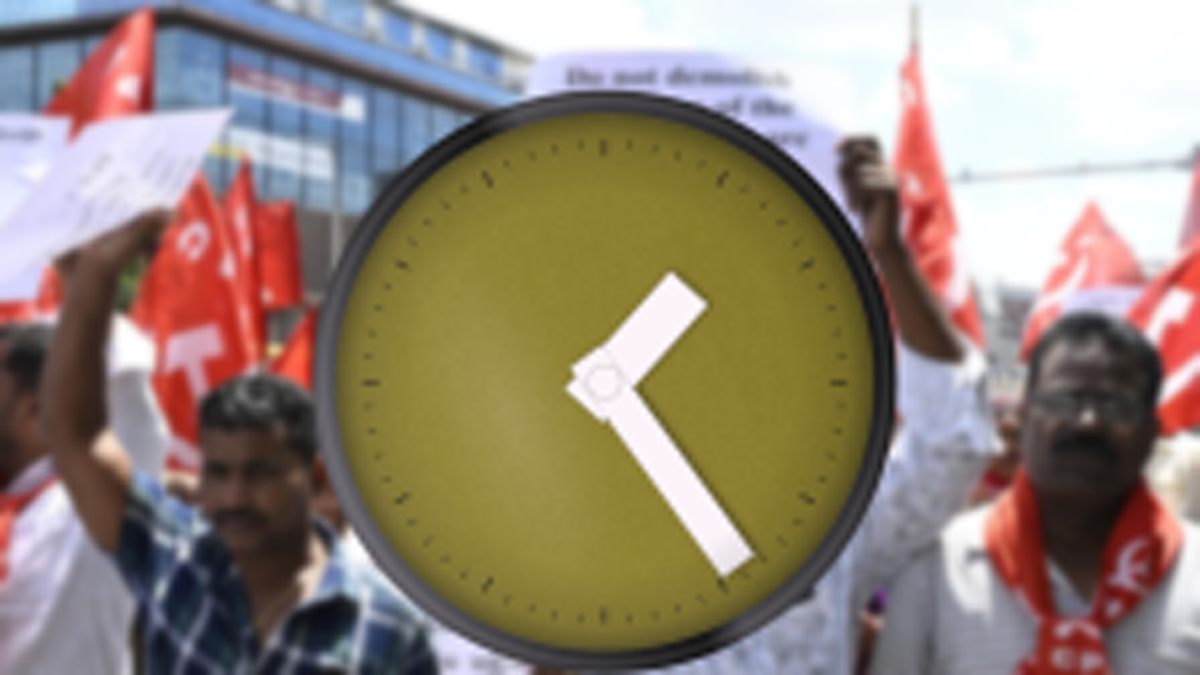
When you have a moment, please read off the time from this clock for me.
1:24
